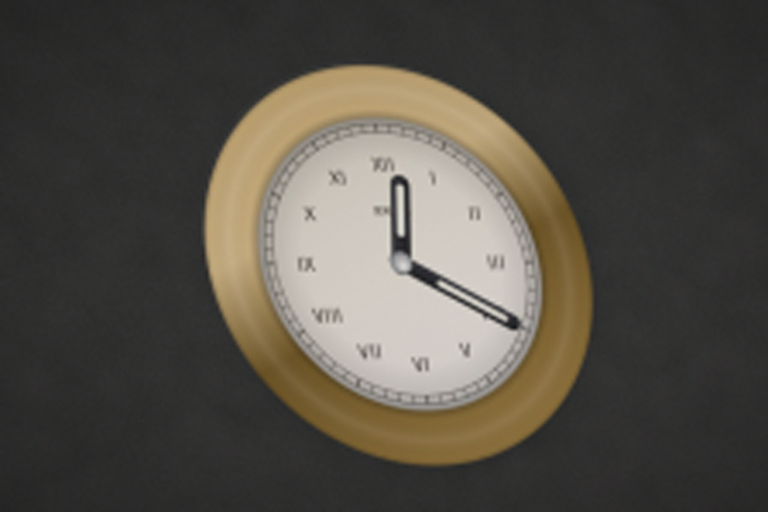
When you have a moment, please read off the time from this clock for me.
12:20
